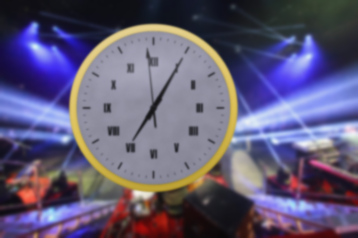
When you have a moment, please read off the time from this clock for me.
7:04:59
